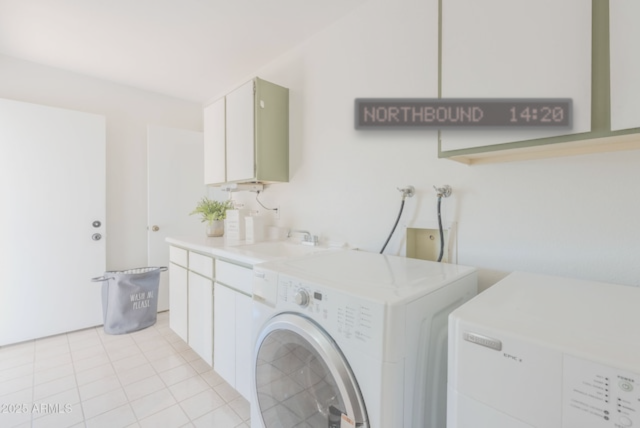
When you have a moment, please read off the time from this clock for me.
14:20
